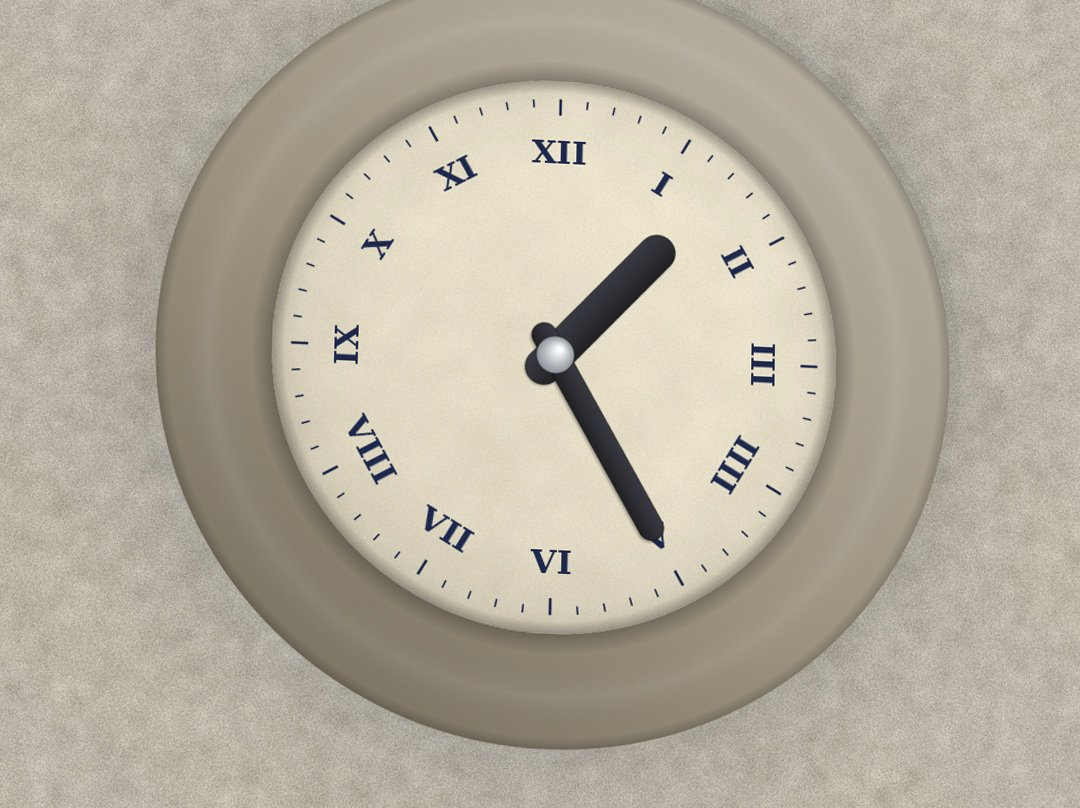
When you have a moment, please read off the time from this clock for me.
1:25
